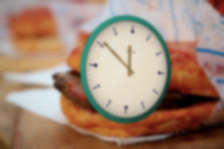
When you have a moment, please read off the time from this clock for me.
11:51
